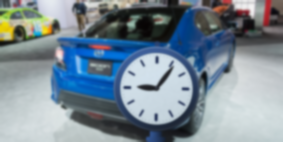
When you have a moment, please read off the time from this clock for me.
9:06
